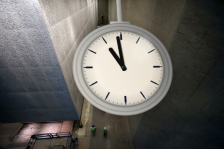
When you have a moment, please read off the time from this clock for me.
10:59
